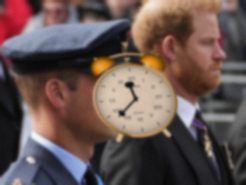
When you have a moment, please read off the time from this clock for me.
11:38
